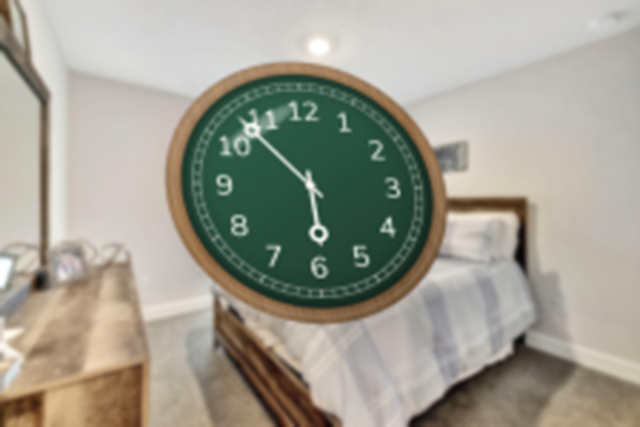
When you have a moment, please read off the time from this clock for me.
5:53
